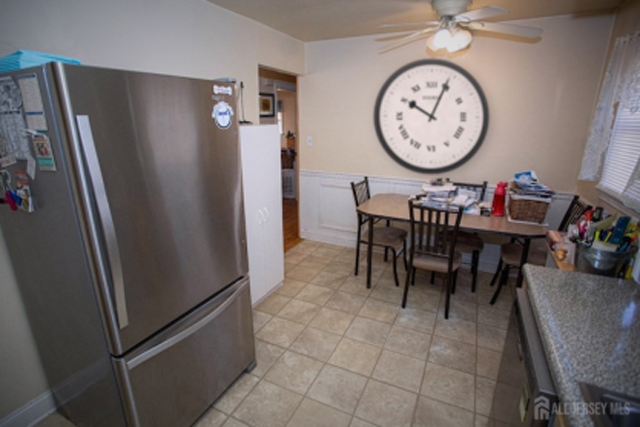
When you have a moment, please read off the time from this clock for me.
10:04
